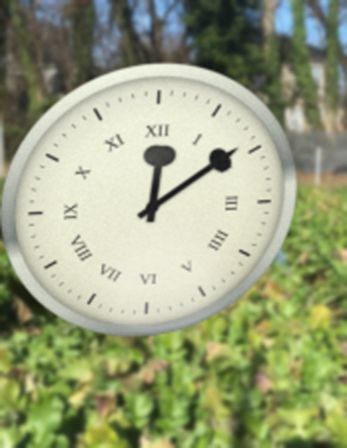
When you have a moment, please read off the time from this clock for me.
12:09
